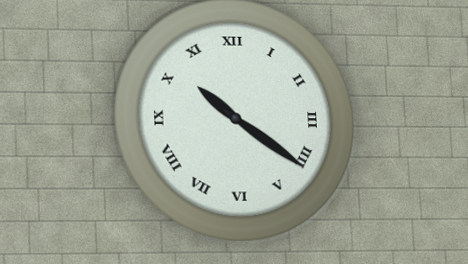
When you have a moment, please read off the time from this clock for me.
10:21
